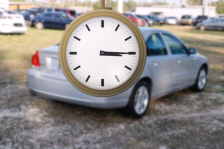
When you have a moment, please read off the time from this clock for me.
3:15
